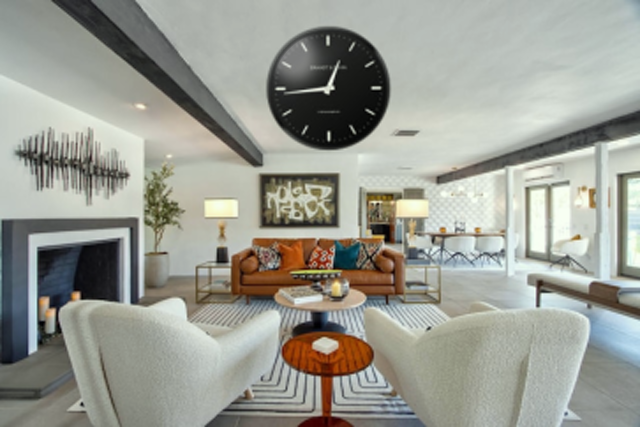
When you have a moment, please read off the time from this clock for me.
12:44
